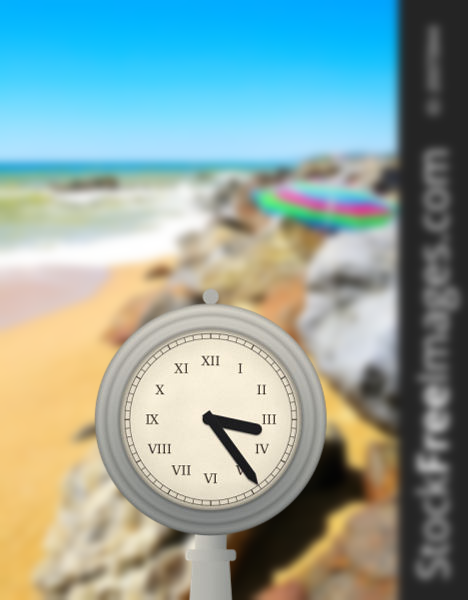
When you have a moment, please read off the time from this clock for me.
3:24
